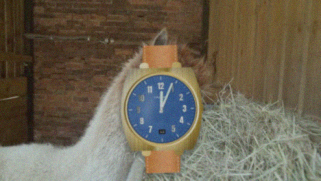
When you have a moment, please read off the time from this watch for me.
12:04
